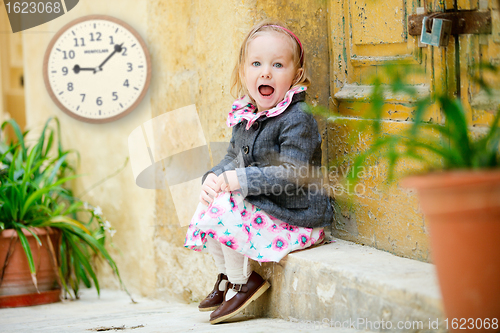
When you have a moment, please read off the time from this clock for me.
9:08
